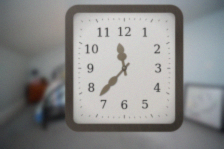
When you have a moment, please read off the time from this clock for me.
11:37
